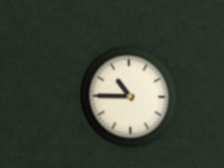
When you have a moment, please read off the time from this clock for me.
10:45
